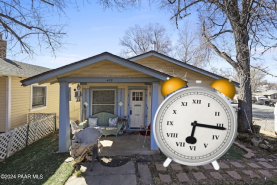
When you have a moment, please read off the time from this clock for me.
6:16
